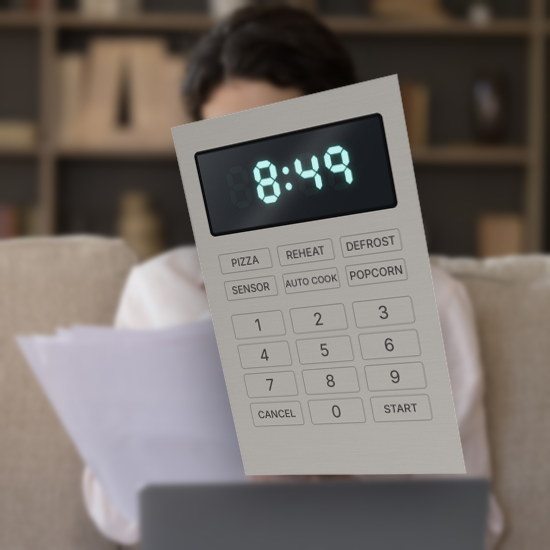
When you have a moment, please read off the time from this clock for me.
8:49
